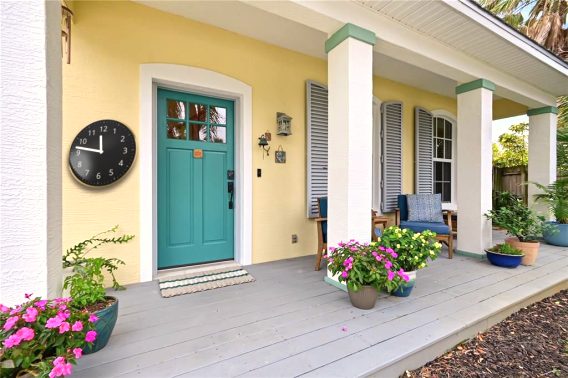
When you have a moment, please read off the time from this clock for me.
11:47
